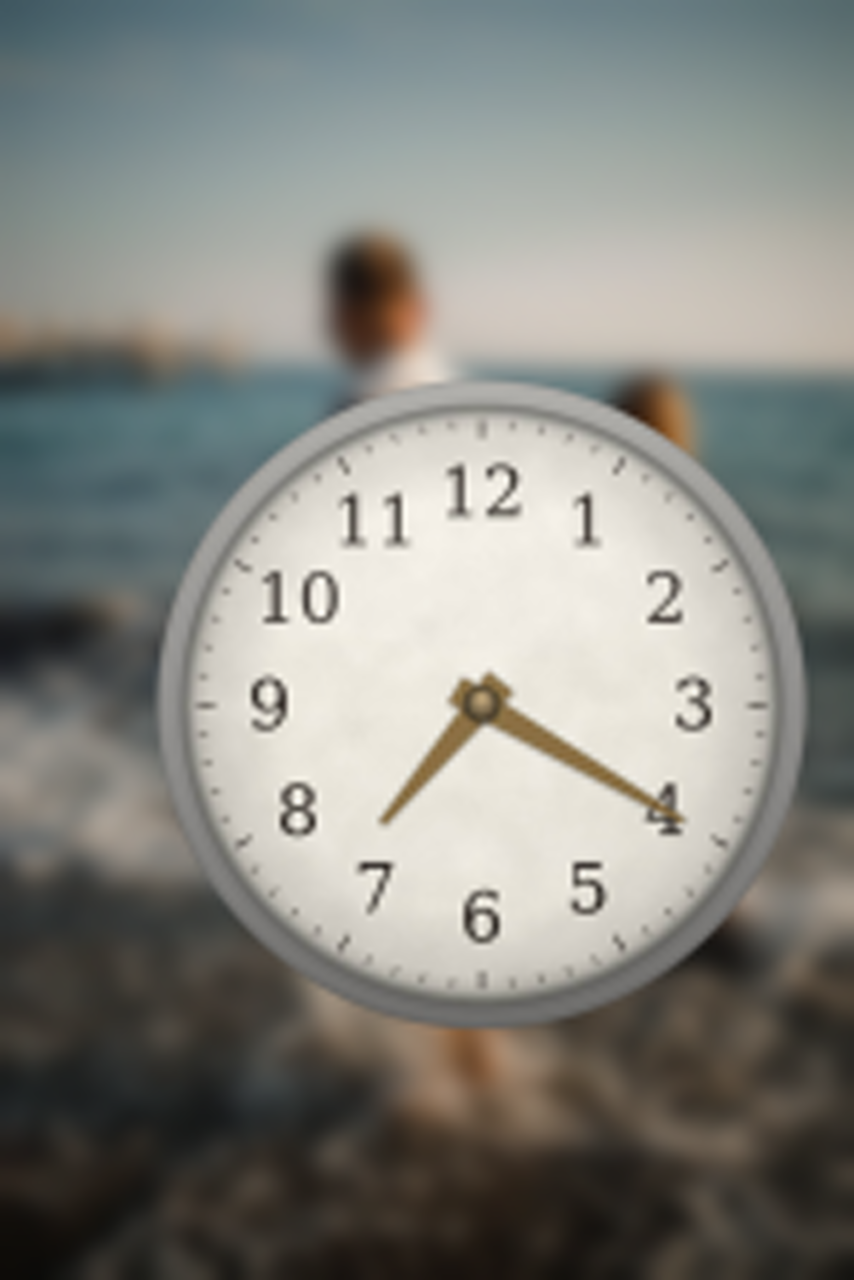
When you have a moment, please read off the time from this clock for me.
7:20
